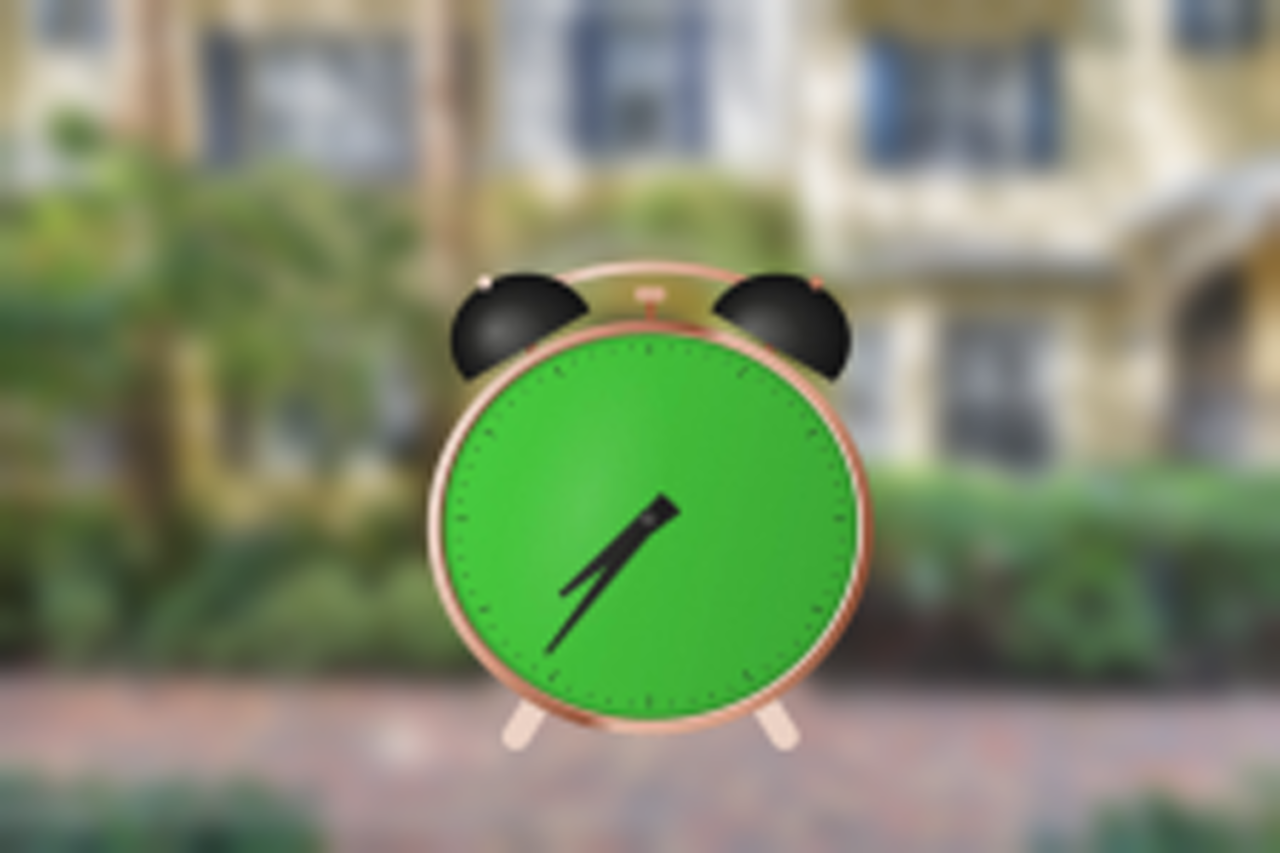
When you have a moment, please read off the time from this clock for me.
7:36
